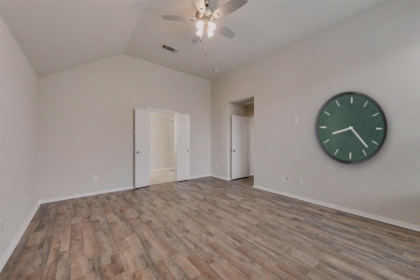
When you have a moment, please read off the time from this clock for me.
8:23
